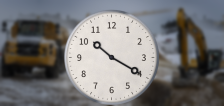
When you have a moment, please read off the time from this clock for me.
10:20
